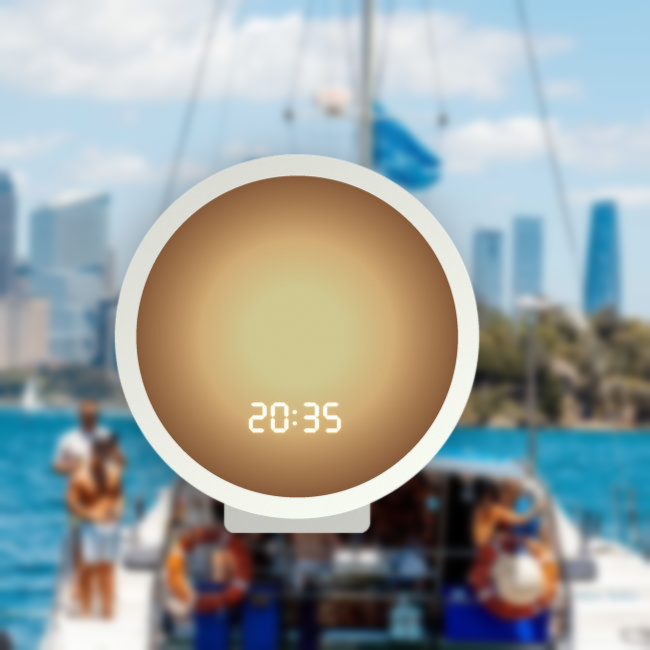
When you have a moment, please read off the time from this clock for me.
20:35
